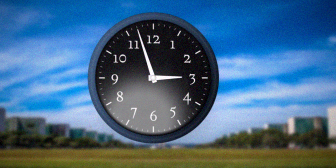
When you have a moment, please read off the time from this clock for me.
2:57
